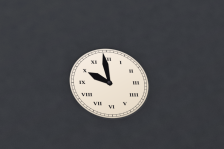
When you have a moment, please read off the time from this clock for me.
9:59
